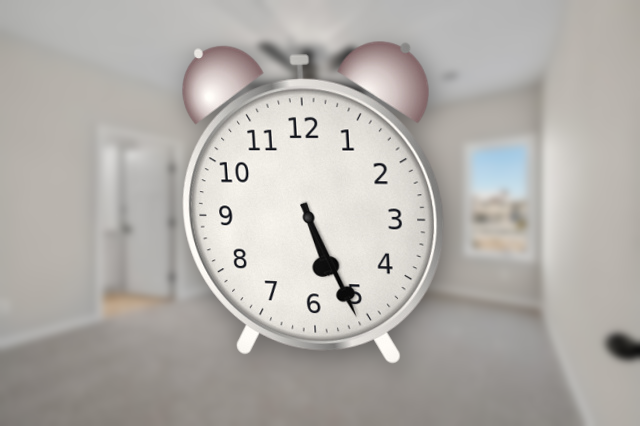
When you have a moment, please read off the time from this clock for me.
5:26
